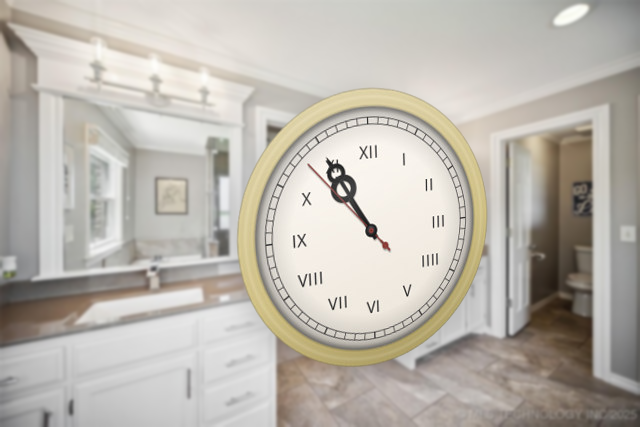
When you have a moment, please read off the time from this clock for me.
10:54:53
